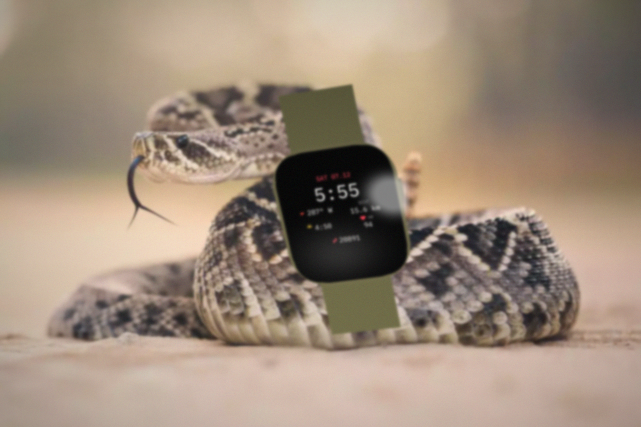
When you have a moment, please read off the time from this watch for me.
5:55
